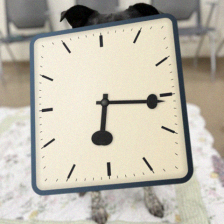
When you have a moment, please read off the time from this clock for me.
6:16
